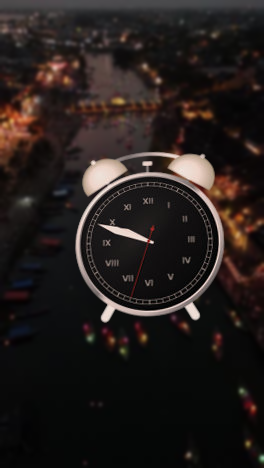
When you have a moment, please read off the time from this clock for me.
9:48:33
